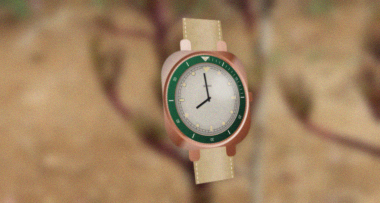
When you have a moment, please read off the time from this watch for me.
7:59
